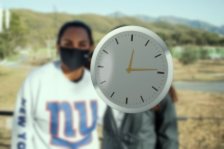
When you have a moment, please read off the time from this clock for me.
12:14
